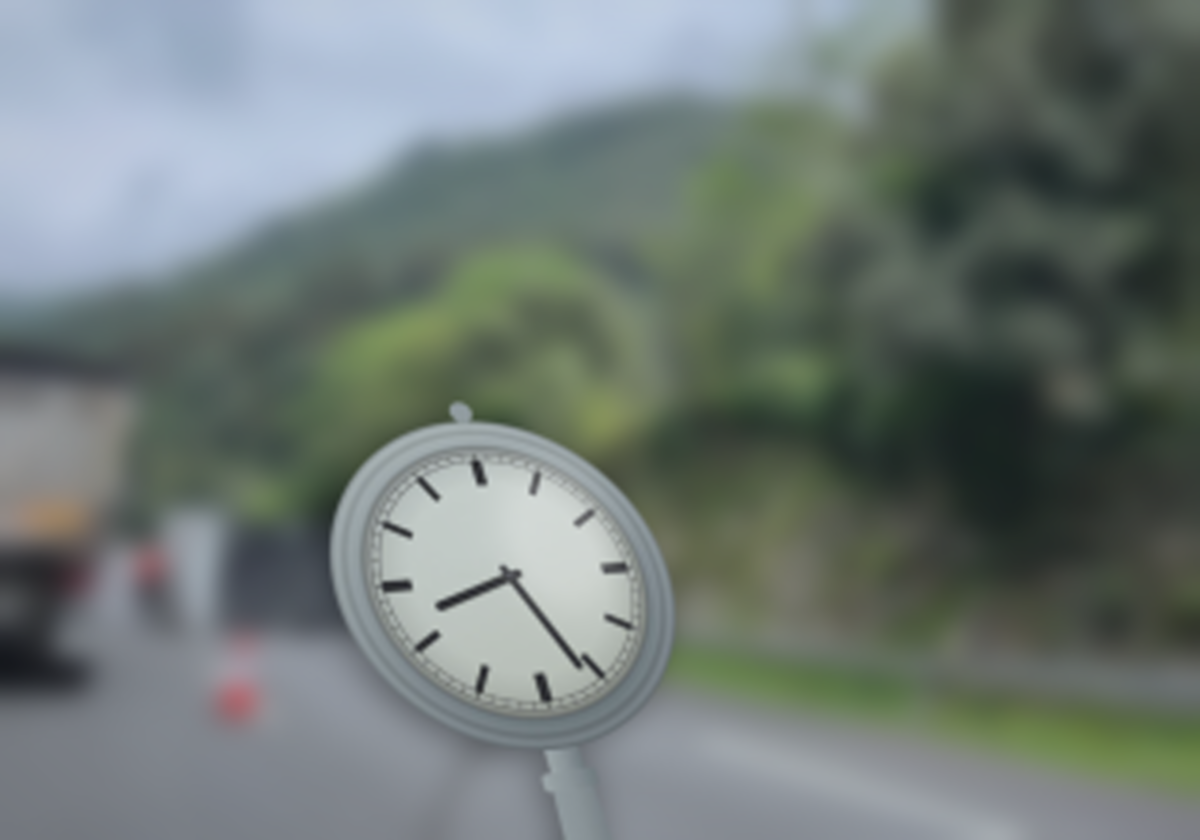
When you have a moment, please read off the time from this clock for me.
8:26
